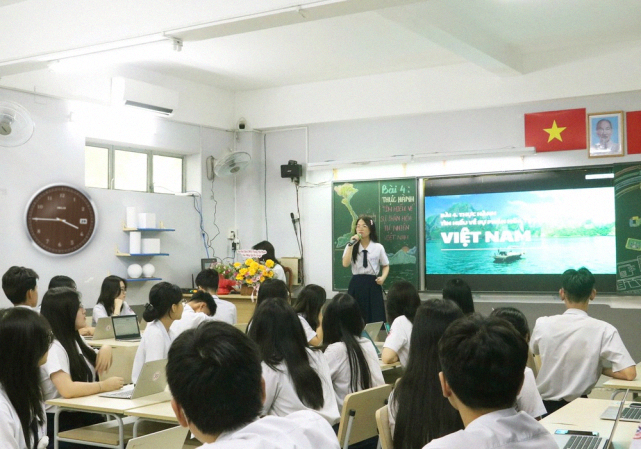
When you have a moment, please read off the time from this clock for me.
3:45
